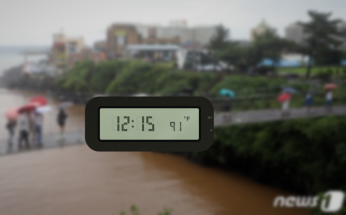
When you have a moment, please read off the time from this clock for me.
12:15
